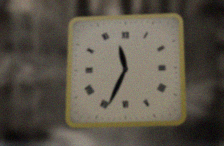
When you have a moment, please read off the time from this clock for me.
11:34
